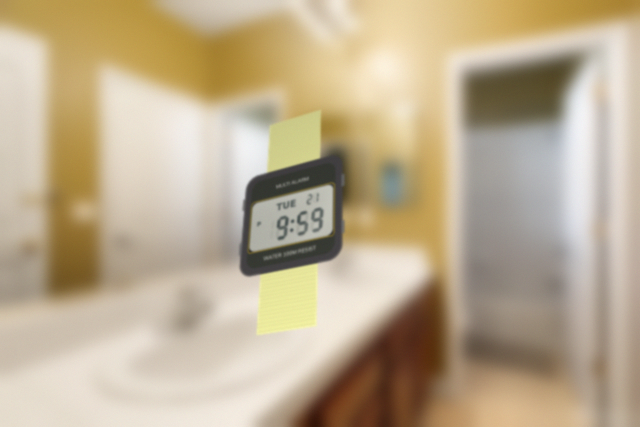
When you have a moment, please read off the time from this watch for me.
9:59
